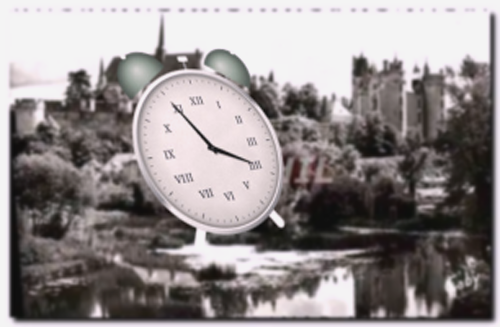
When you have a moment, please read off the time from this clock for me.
3:55
